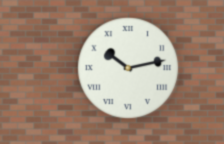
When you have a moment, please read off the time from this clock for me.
10:13
